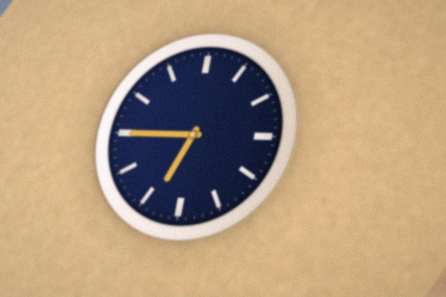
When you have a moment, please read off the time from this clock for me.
6:45
